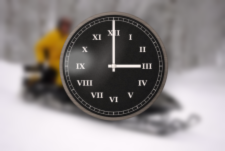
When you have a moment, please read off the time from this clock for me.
3:00
